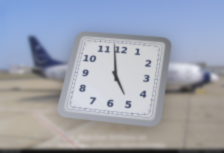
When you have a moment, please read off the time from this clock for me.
4:58
